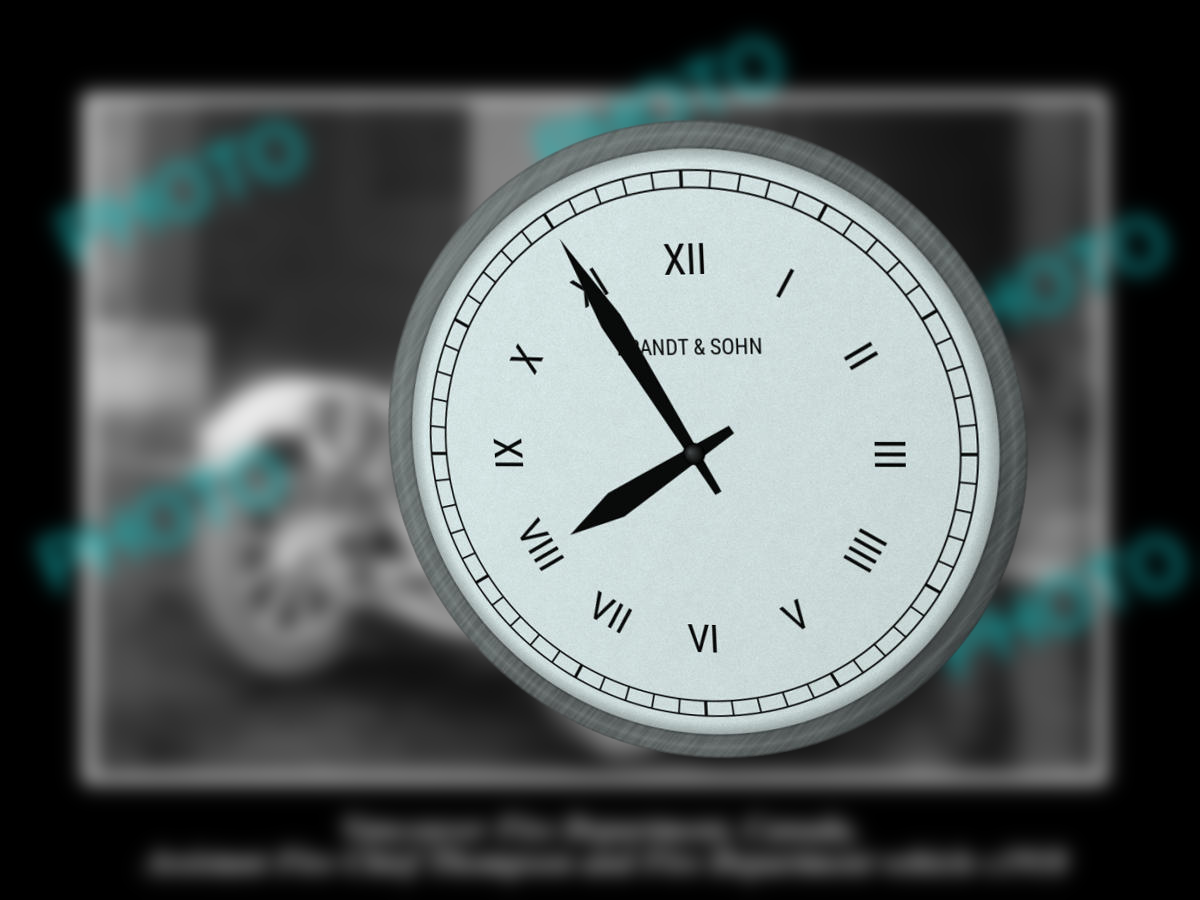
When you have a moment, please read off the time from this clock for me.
7:55
